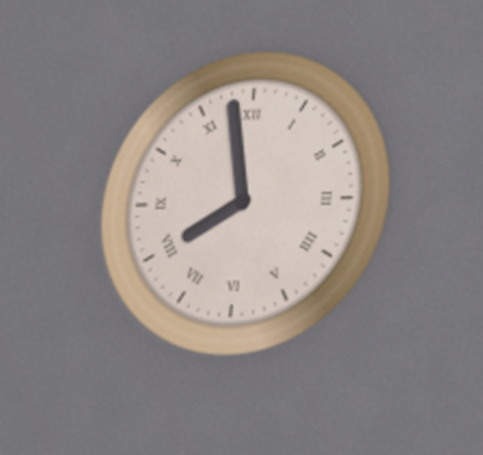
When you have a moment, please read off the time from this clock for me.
7:58
